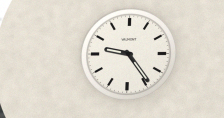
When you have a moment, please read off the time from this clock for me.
9:24
